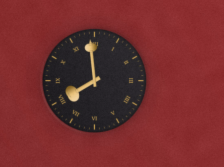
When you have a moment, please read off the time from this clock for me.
7:59
